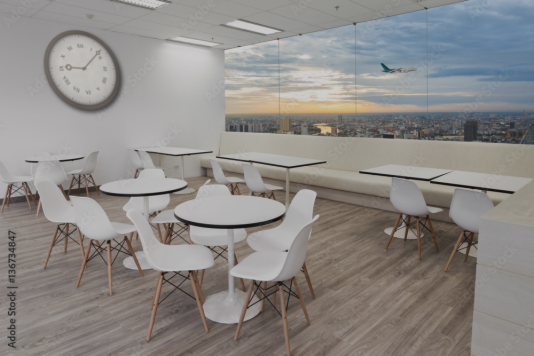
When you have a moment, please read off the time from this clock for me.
9:08
